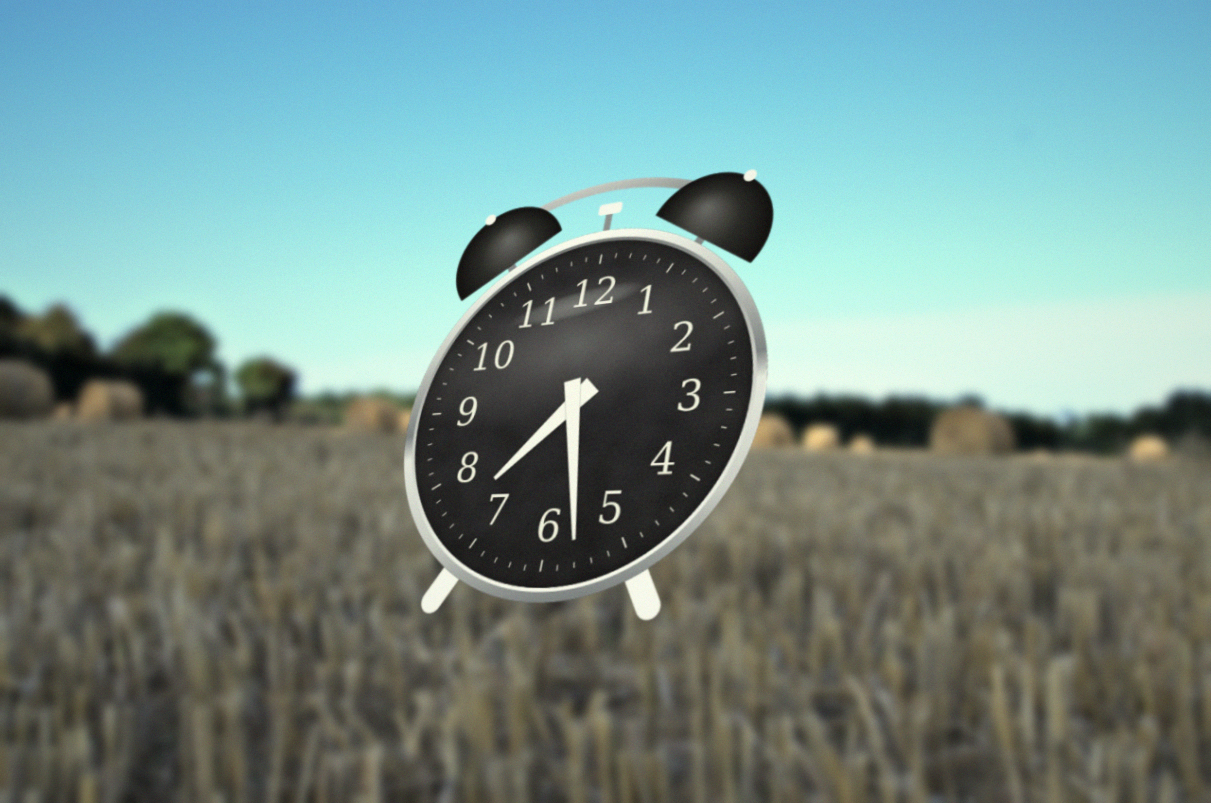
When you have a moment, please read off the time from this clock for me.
7:28
